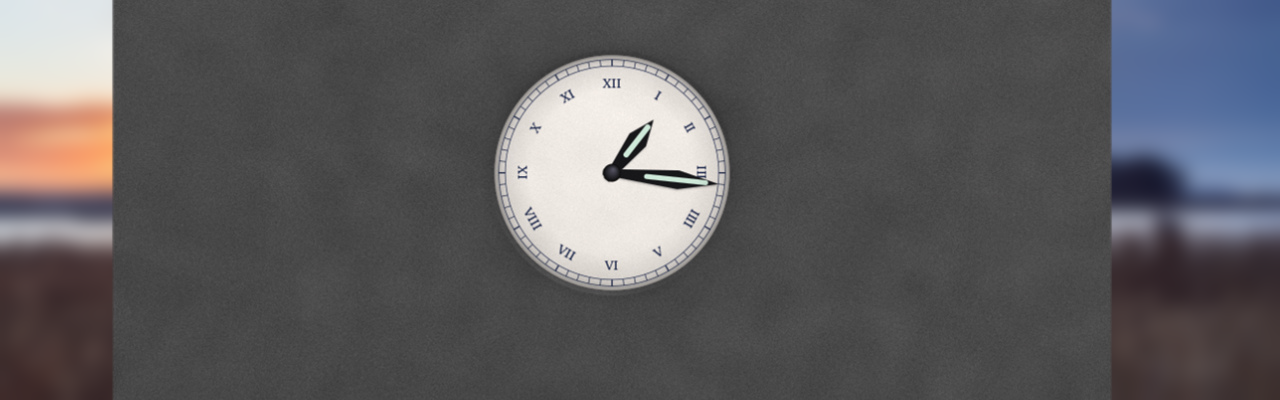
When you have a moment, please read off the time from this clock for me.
1:16
